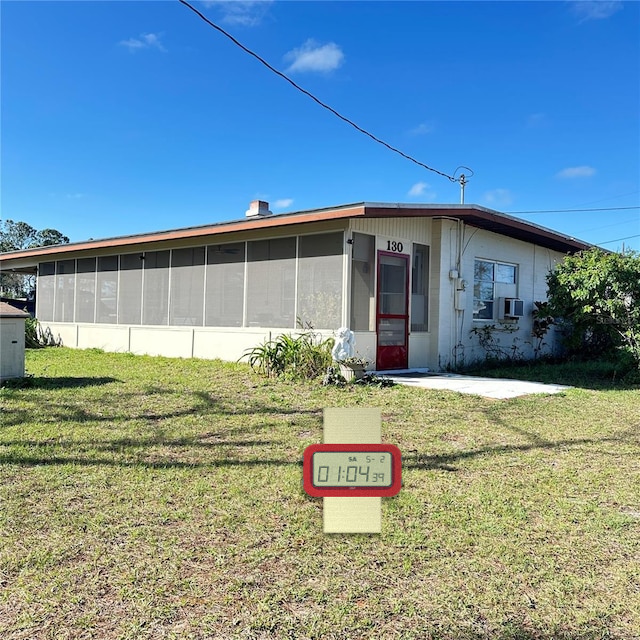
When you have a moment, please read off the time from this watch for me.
1:04:39
